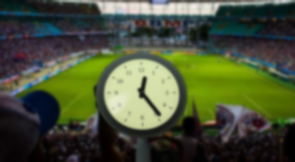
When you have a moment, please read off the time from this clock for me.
12:24
